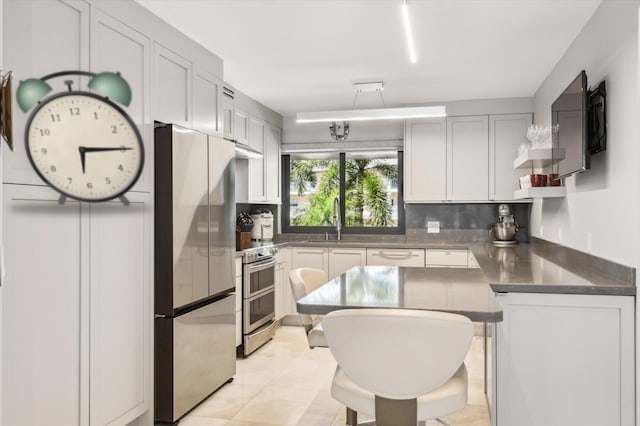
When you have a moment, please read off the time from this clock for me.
6:15
